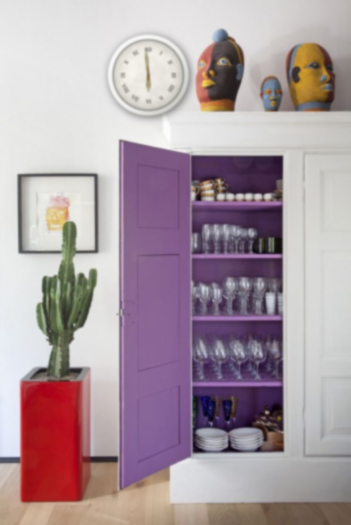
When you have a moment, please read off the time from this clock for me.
5:59
